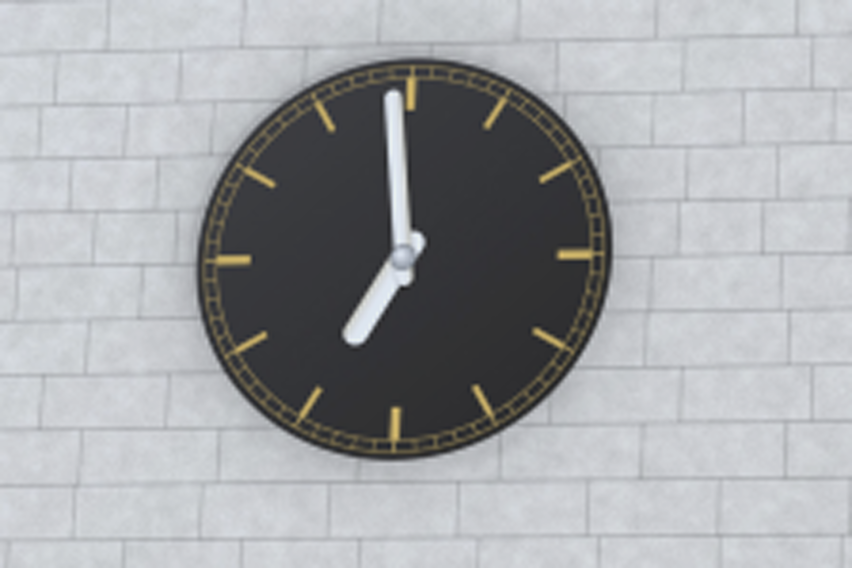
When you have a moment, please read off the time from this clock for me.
6:59
